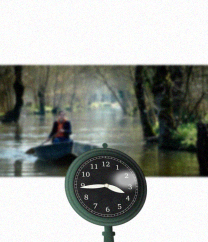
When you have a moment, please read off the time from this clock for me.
3:44
